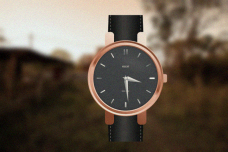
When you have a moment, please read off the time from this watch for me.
3:29
